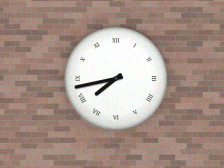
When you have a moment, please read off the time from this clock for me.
7:43
